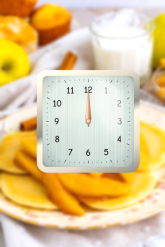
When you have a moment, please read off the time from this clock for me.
12:00
